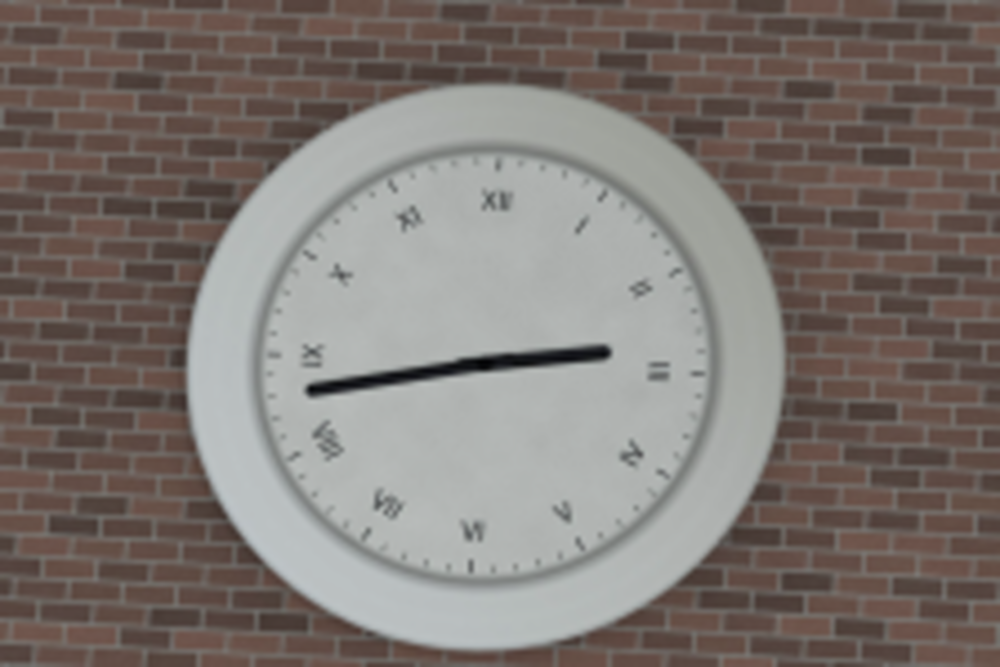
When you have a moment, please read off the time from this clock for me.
2:43
